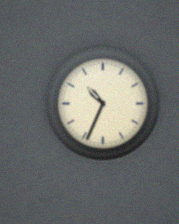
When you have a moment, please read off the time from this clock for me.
10:34
